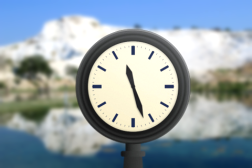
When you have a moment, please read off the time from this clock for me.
11:27
